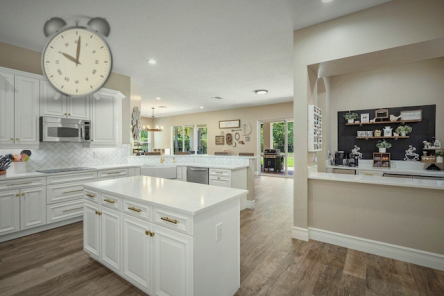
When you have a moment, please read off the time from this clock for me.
10:01
